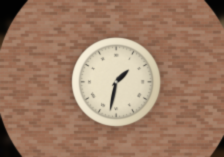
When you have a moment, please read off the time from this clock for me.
1:32
